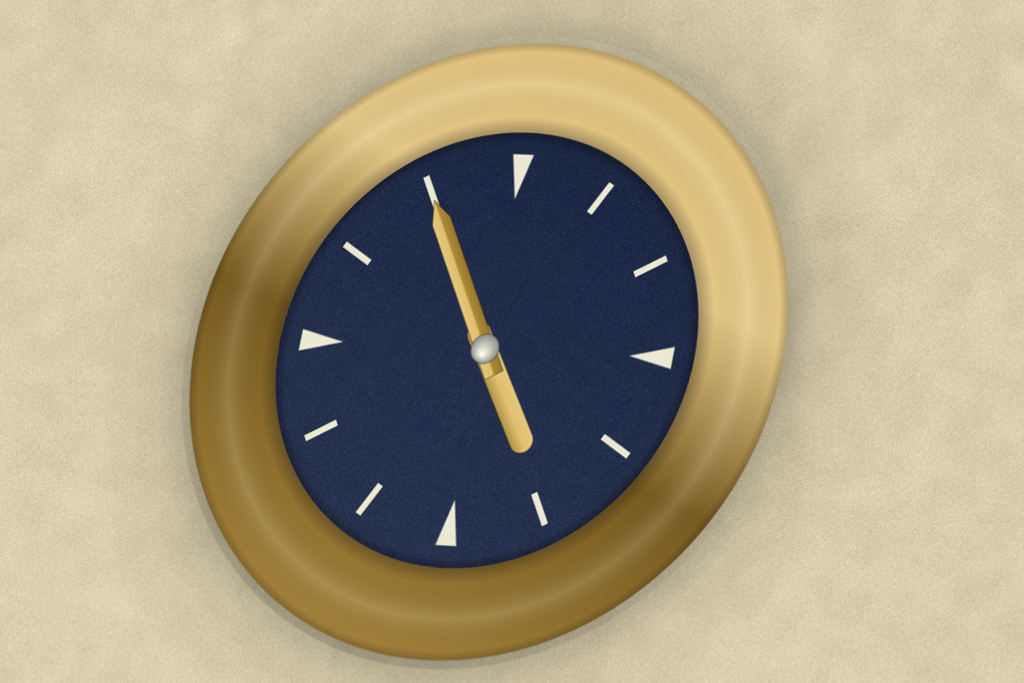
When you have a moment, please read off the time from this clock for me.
4:55
